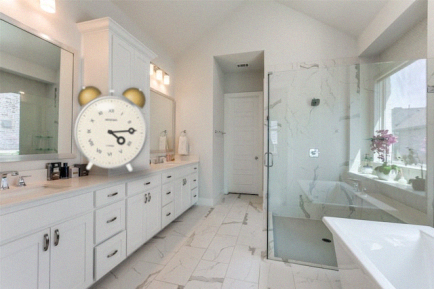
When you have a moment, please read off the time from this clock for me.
4:14
